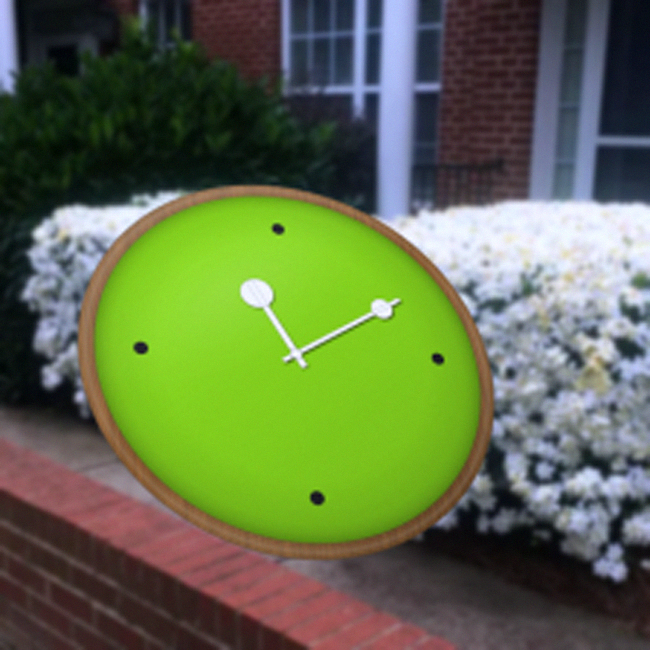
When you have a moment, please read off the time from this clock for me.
11:10
